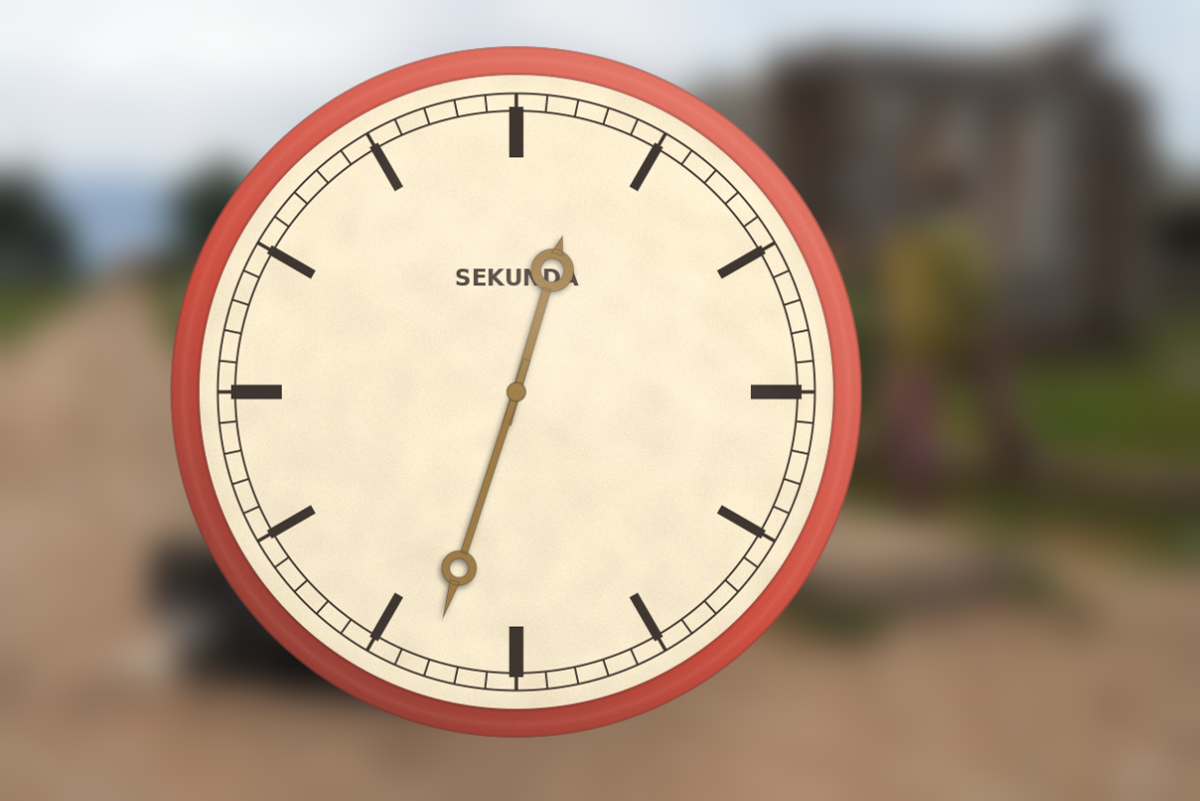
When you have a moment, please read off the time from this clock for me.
12:33
